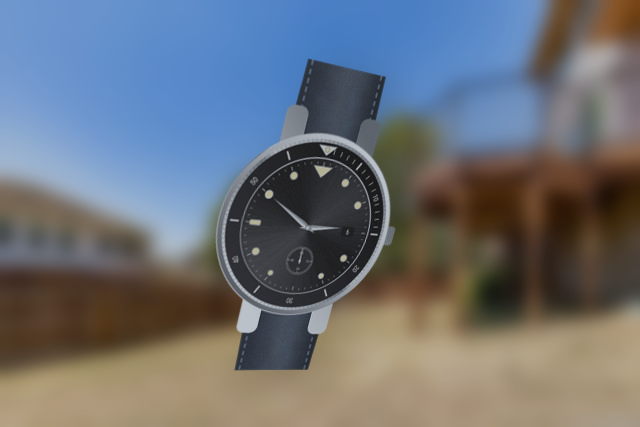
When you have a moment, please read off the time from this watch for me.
2:50
